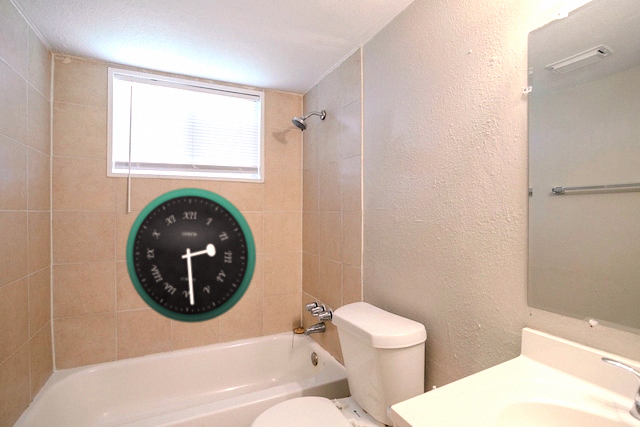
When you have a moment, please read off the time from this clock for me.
2:29
